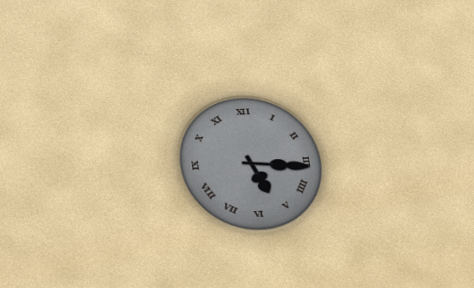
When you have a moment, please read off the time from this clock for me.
5:16
